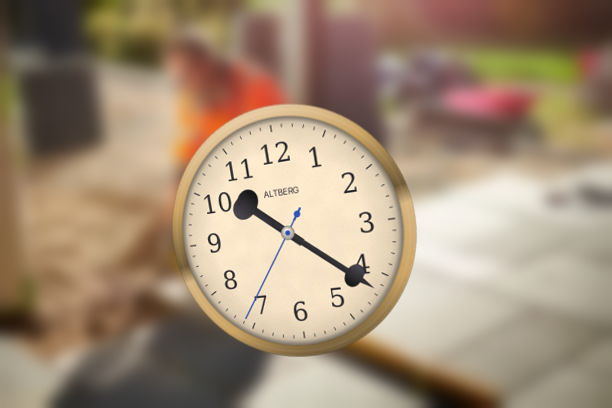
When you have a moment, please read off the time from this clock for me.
10:21:36
